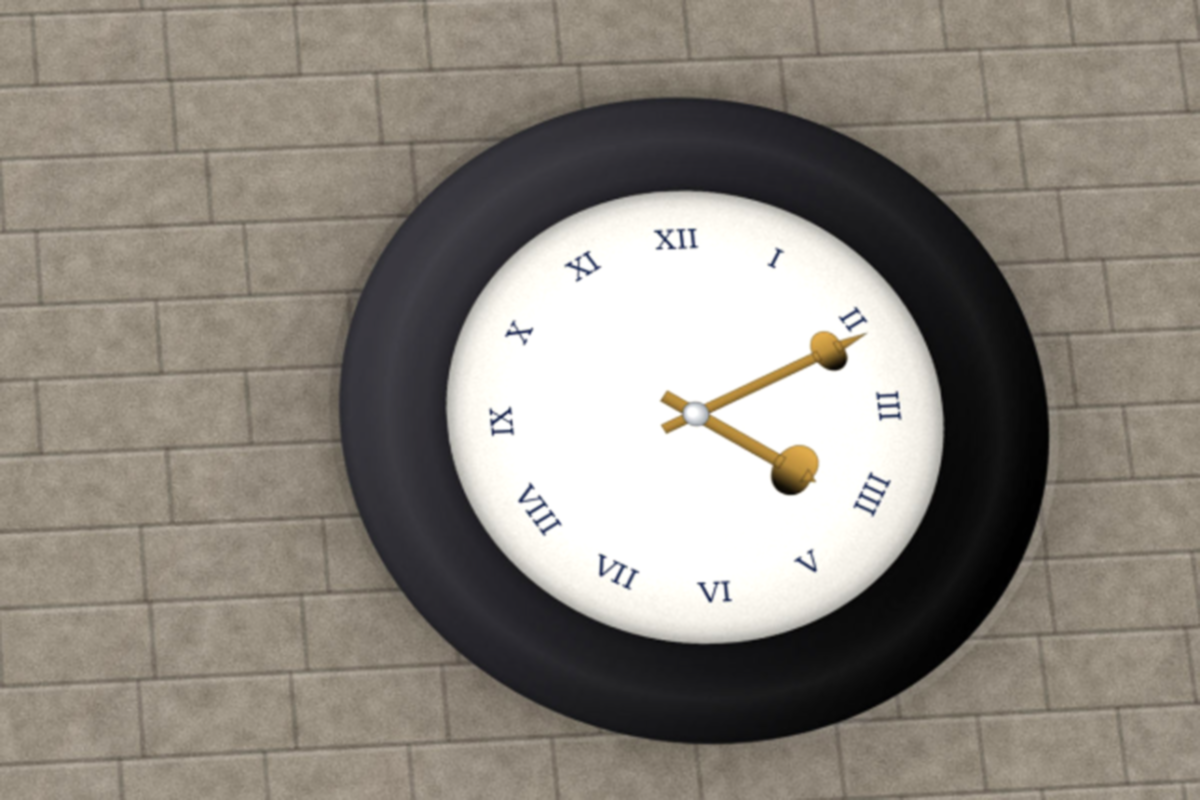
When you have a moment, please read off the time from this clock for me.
4:11
